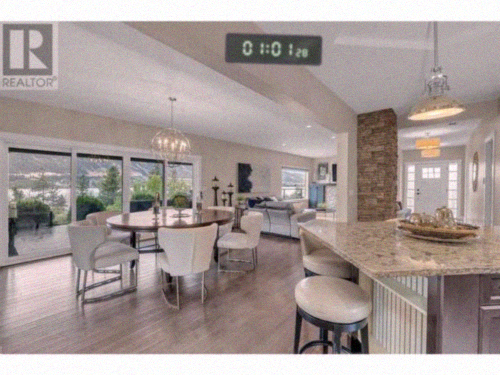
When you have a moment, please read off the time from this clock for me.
1:01
